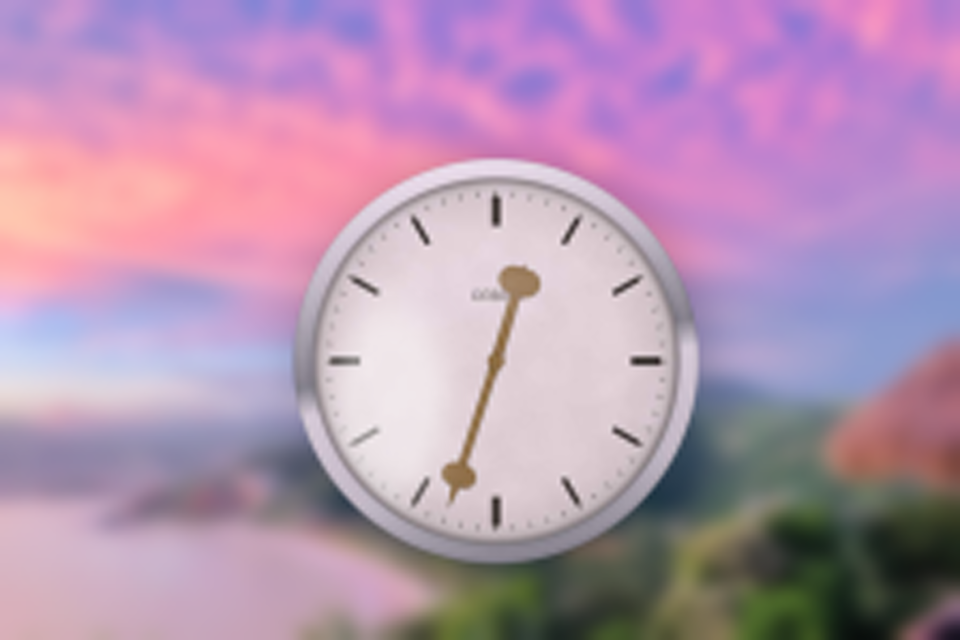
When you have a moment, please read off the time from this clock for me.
12:33
